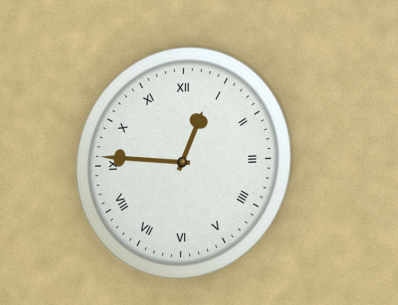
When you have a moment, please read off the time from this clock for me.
12:46
